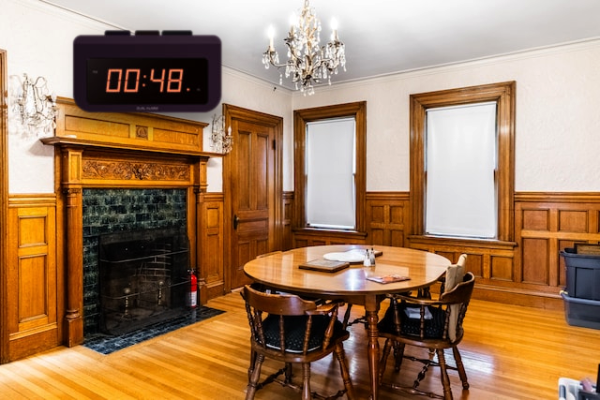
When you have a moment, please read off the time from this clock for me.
0:48
